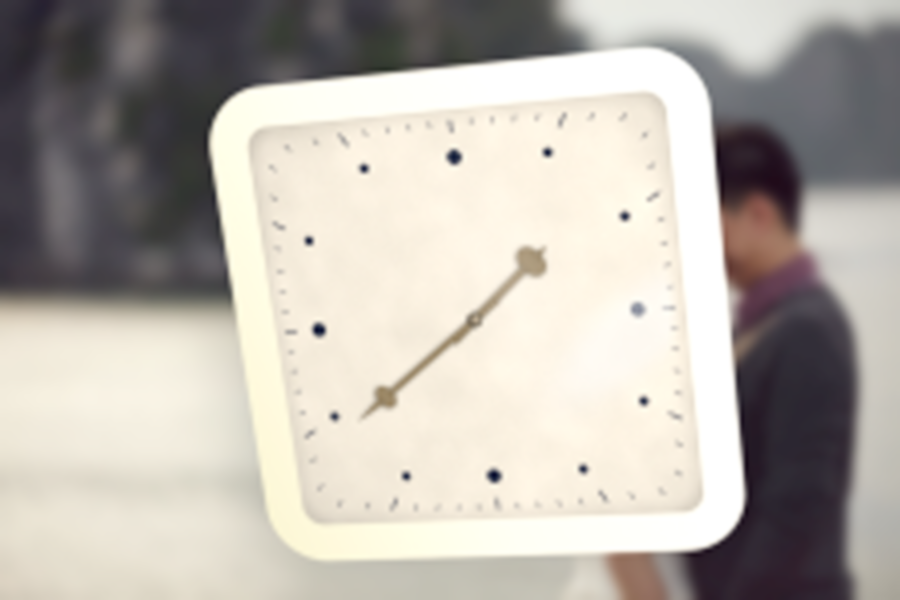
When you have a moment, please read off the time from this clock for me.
1:39
